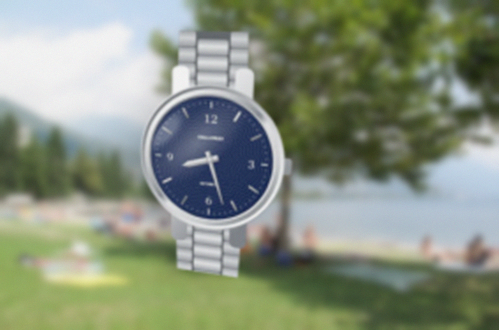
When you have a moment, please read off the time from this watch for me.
8:27
